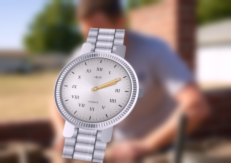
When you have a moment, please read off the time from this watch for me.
2:10
